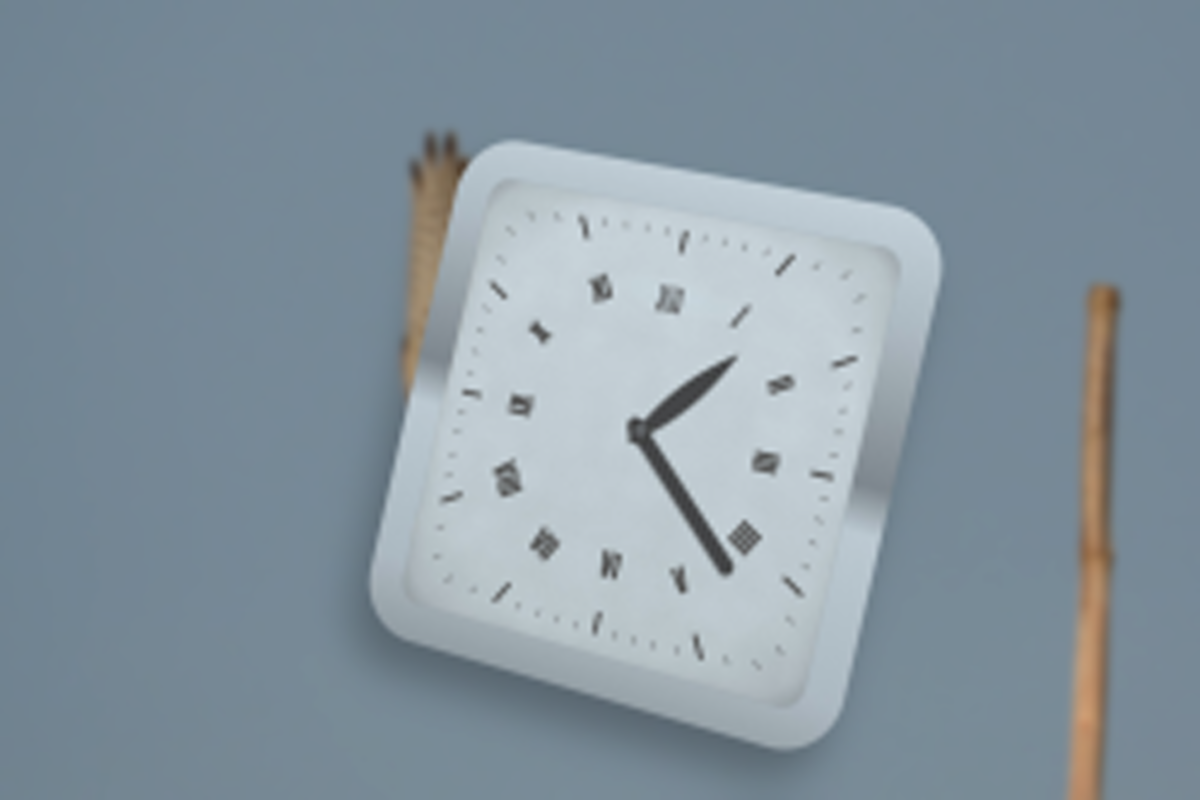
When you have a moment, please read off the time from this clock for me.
1:22
